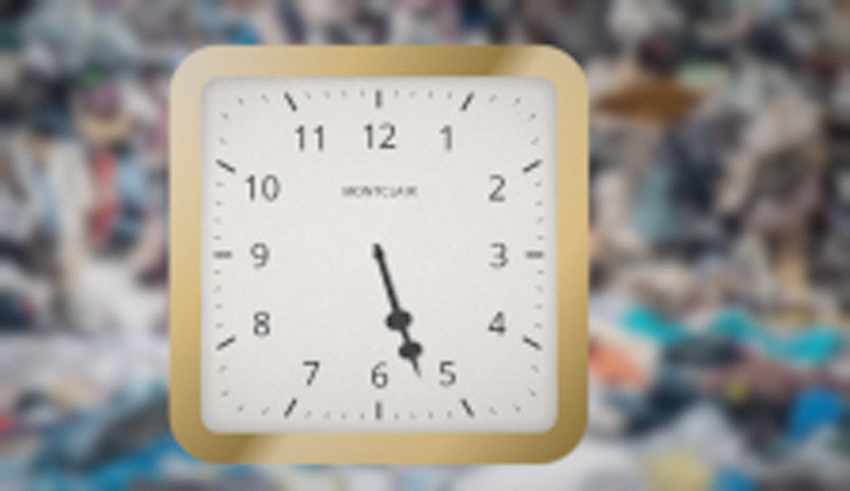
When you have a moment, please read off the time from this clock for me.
5:27
